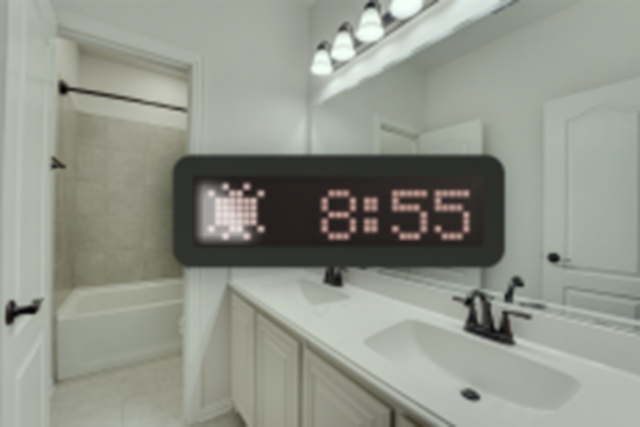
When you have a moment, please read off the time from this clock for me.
8:55
